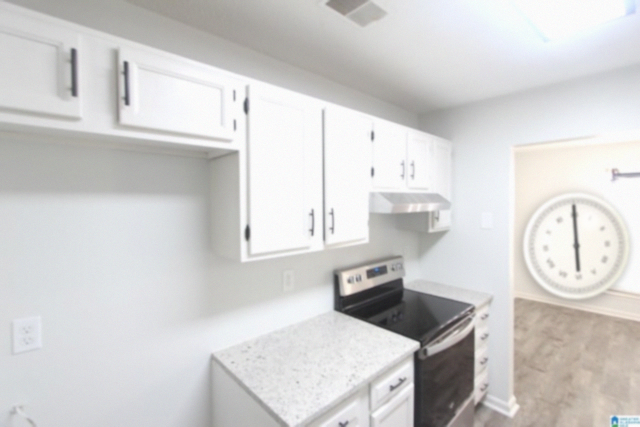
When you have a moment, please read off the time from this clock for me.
6:00
